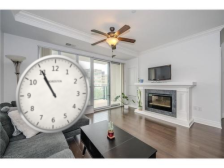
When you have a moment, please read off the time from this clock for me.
10:55
